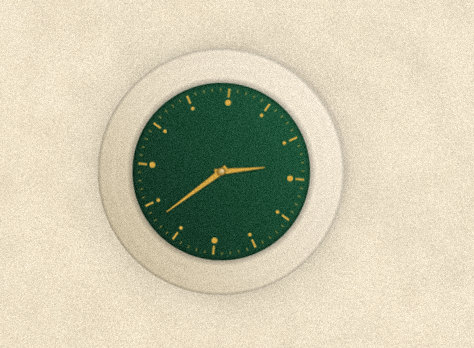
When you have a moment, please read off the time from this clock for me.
2:38
